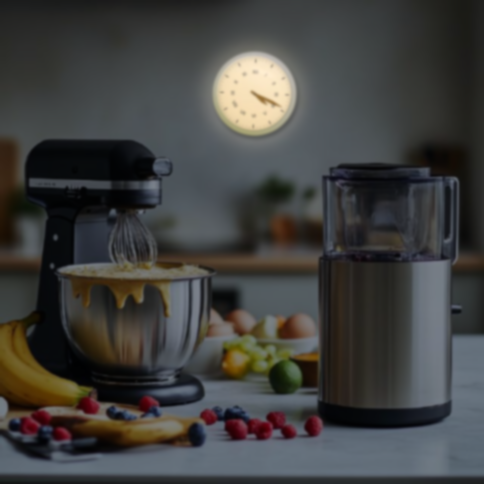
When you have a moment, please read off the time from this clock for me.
4:19
